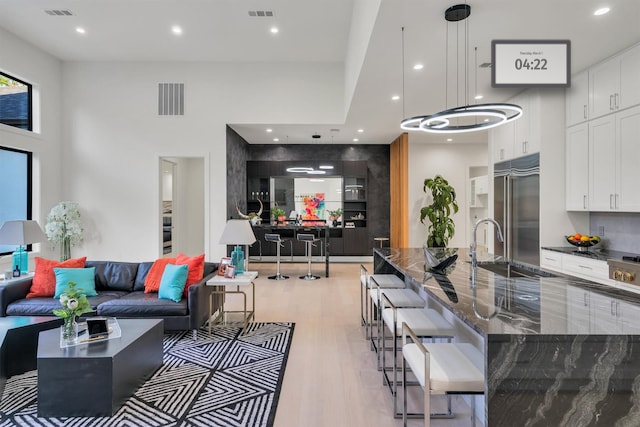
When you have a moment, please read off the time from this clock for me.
4:22
